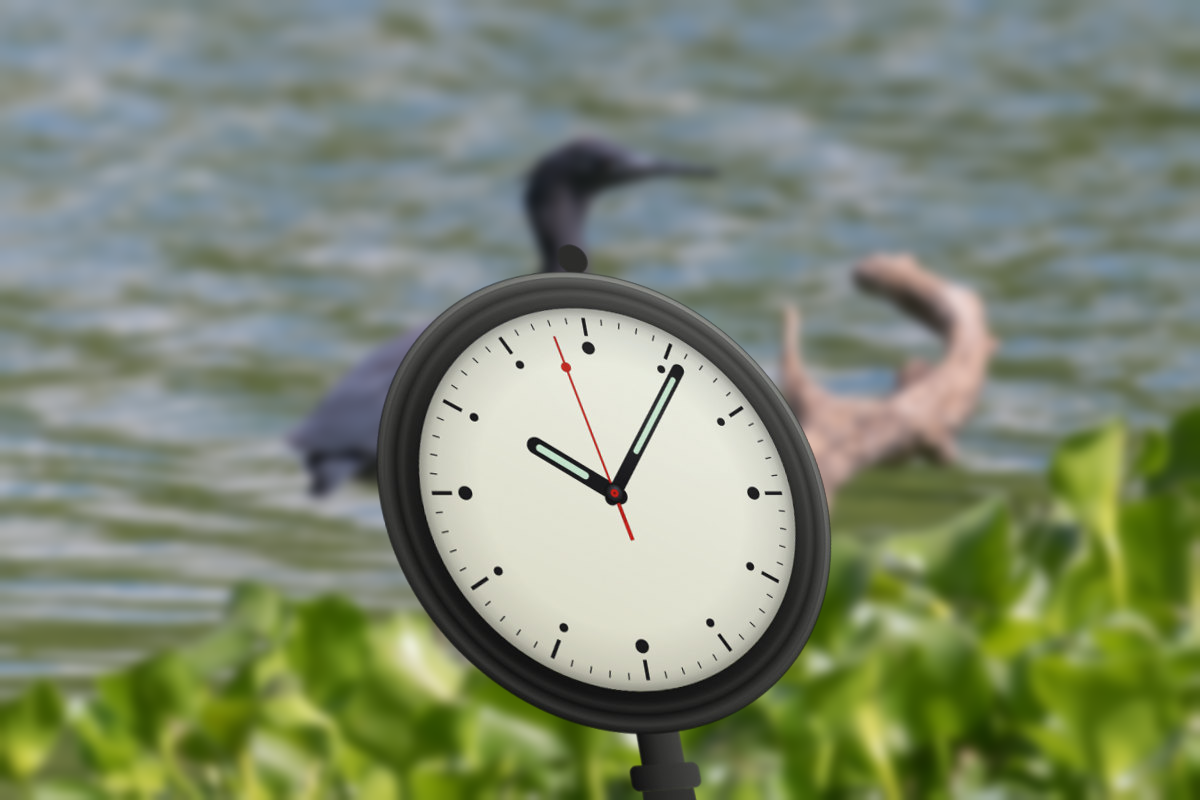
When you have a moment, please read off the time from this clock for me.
10:05:58
